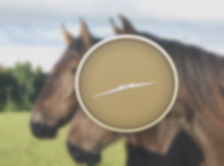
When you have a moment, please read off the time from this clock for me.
2:42
